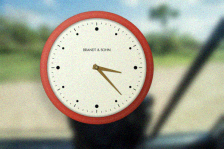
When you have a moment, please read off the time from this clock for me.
3:23
